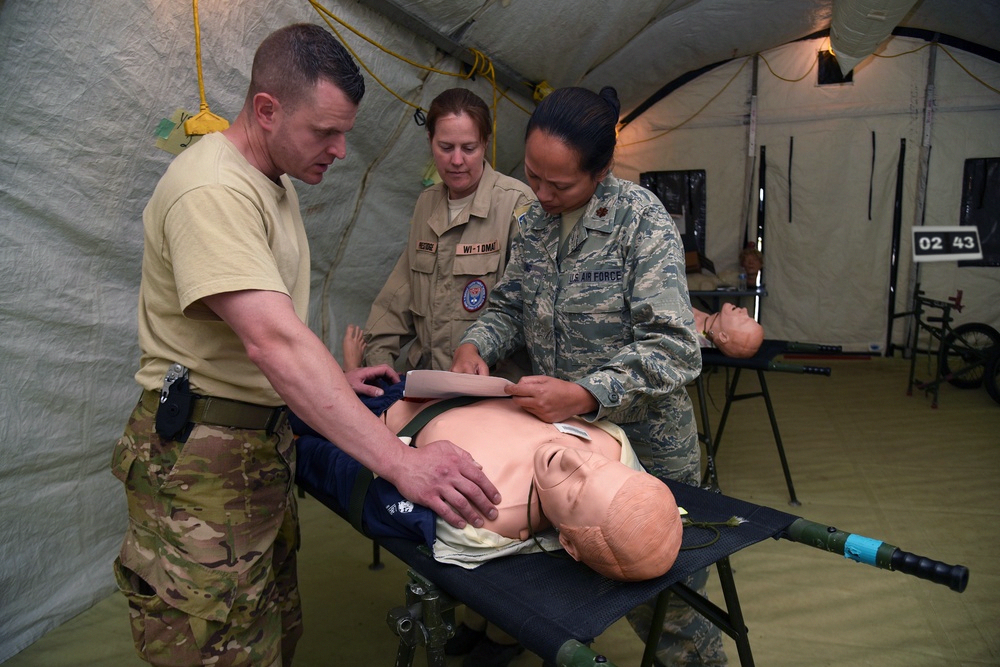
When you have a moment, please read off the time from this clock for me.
2:43
